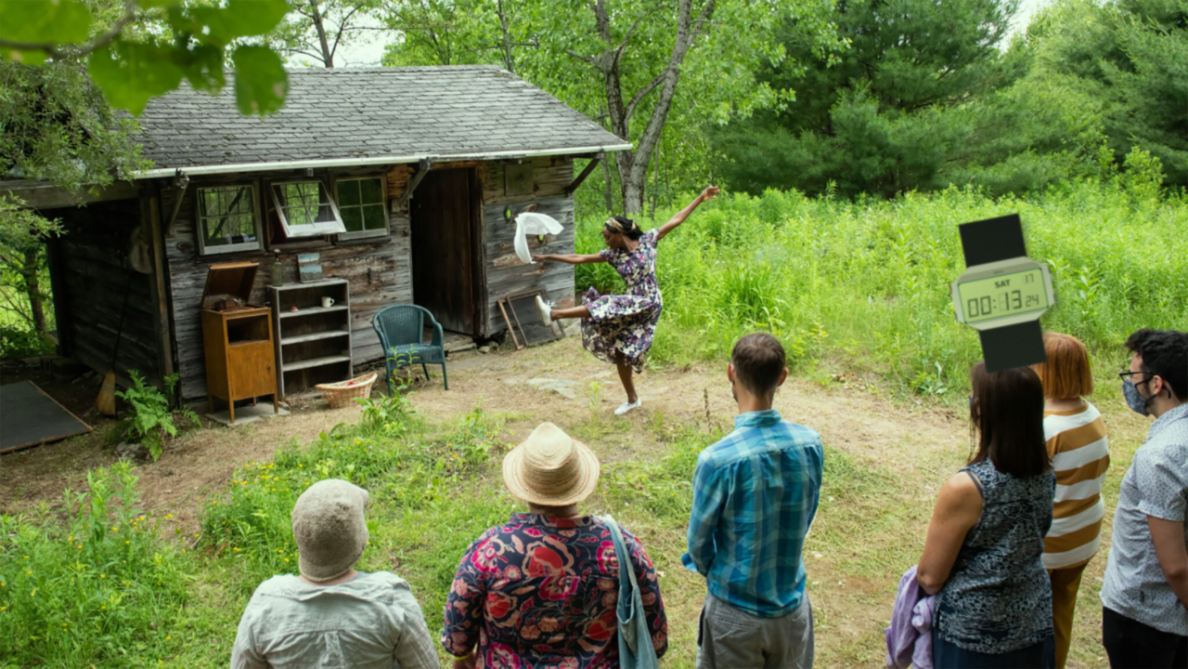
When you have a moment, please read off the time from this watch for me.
0:13
